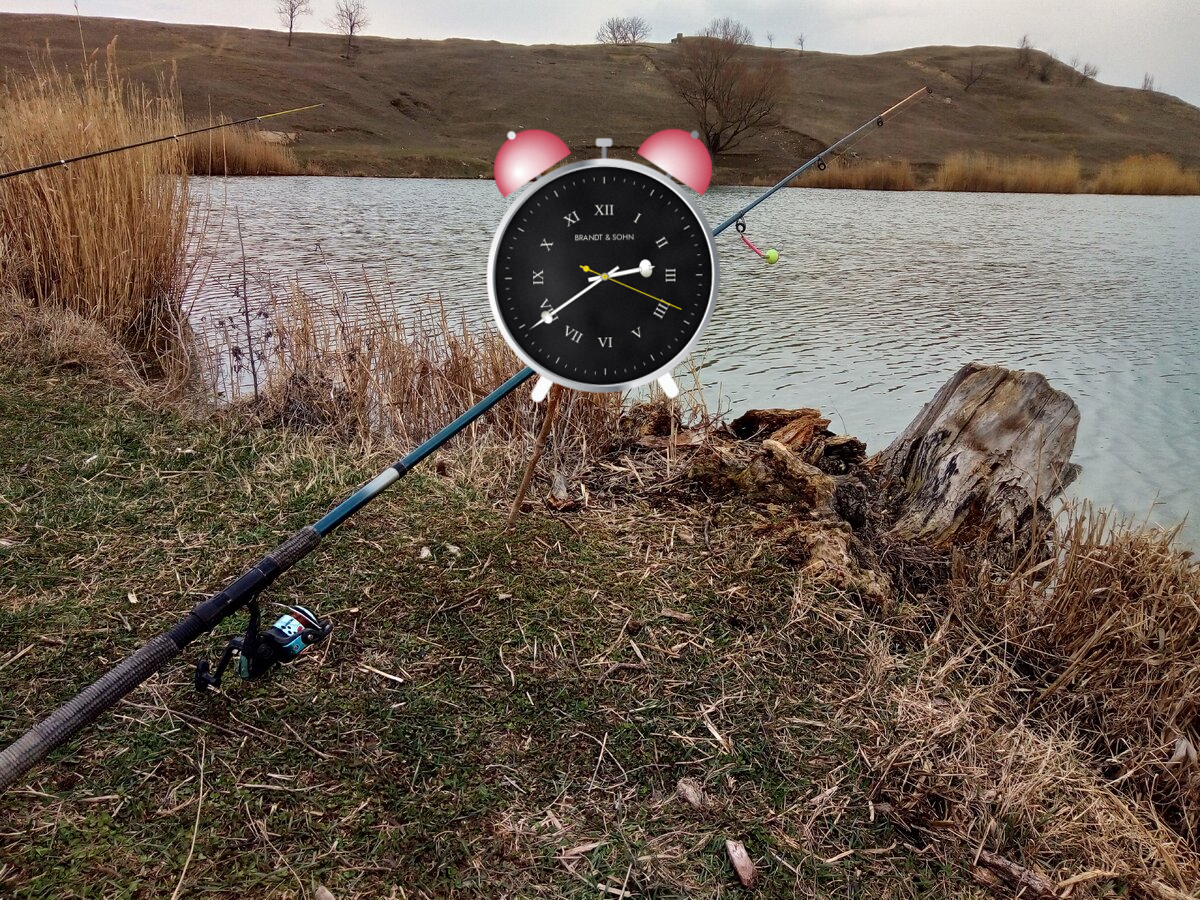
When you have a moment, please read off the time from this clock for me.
2:39:19
